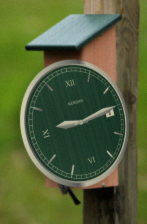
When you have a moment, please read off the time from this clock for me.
9:14
